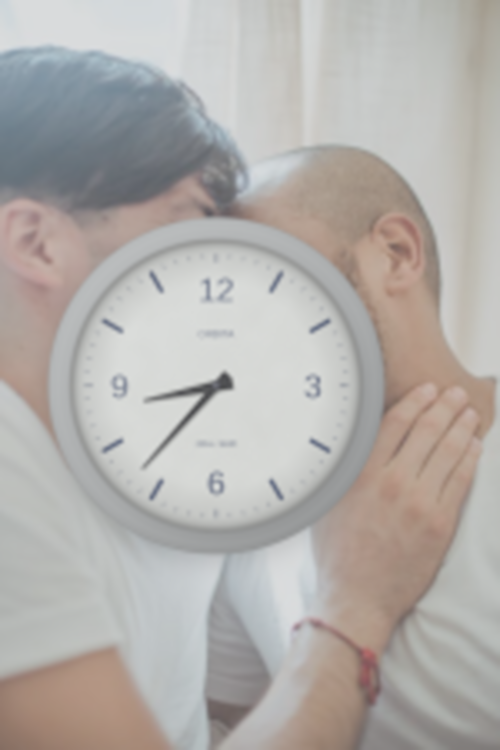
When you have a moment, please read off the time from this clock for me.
8:37
